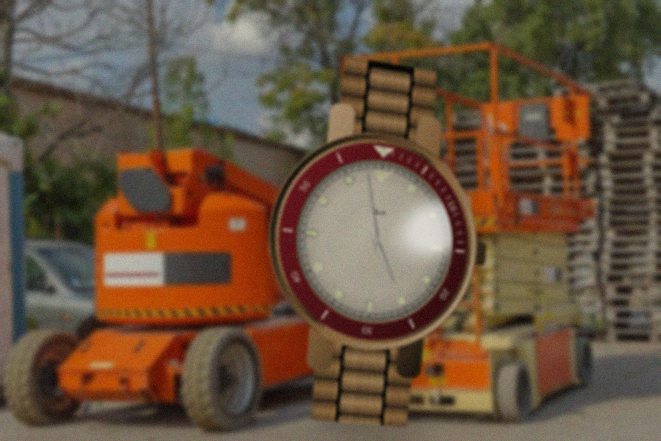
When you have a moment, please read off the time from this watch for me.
4:58
